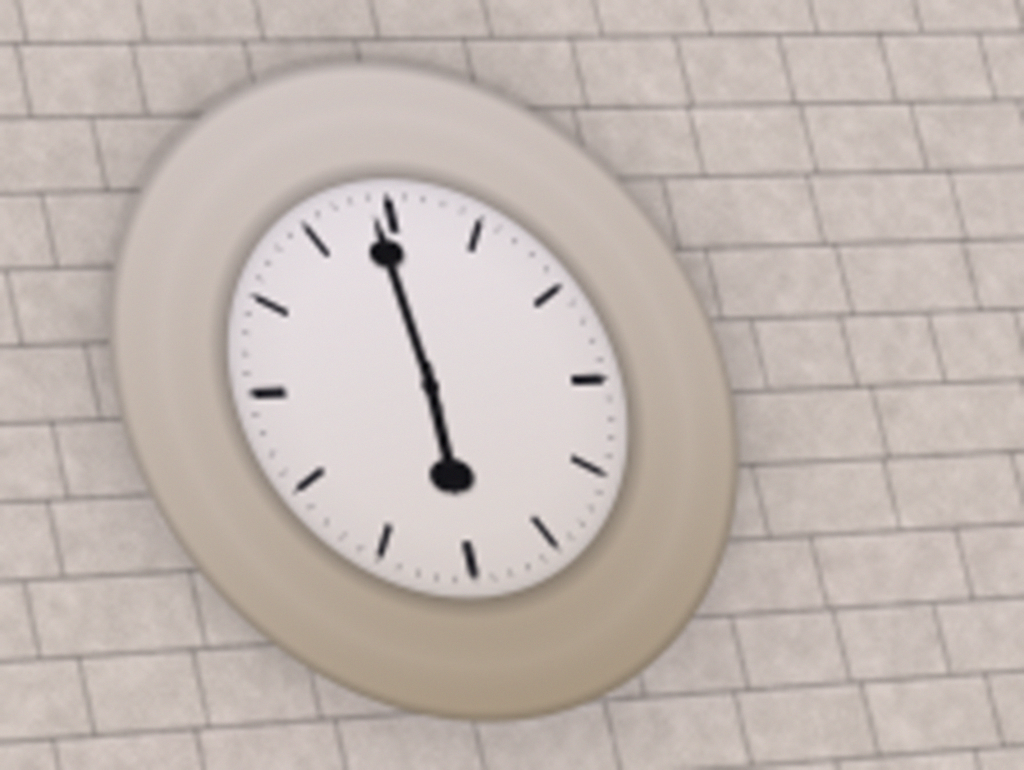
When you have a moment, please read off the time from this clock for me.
5:59
